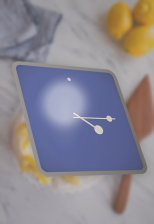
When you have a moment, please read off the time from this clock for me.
4:15
